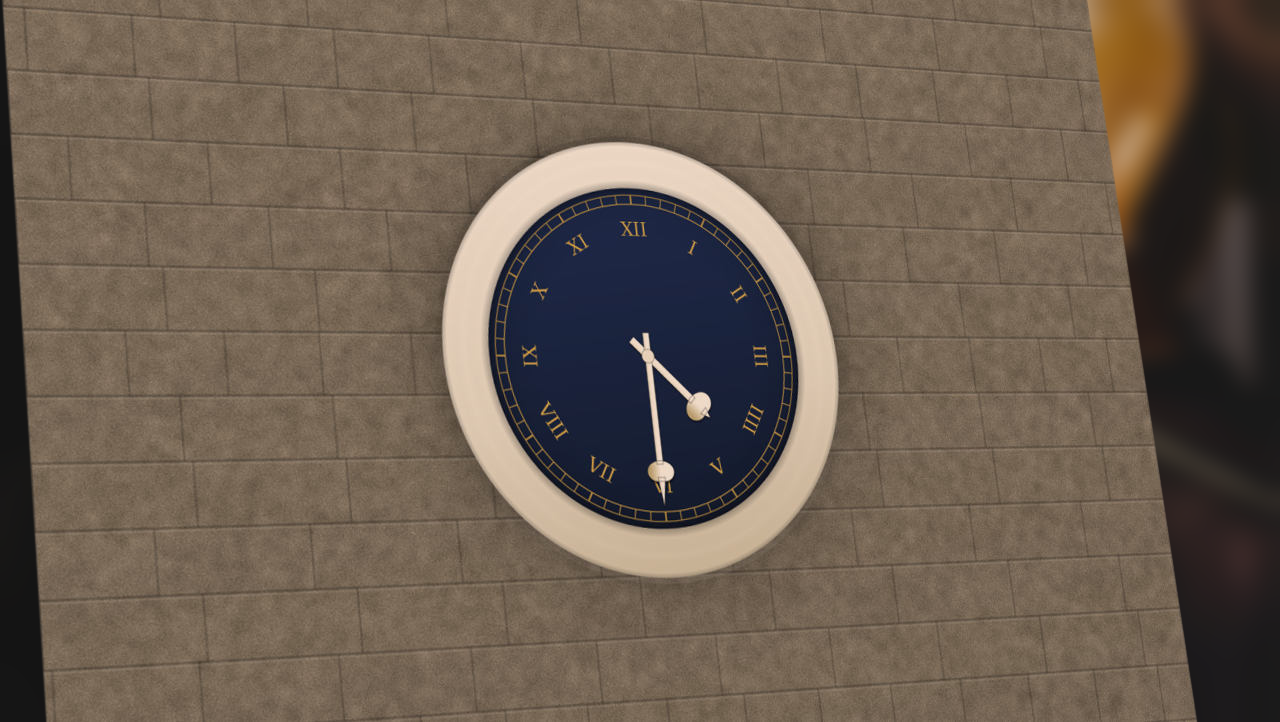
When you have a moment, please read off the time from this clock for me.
4:30
